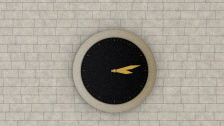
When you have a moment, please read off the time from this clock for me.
3:13
